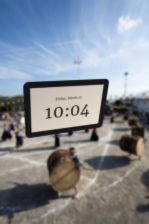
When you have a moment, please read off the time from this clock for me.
10:04
